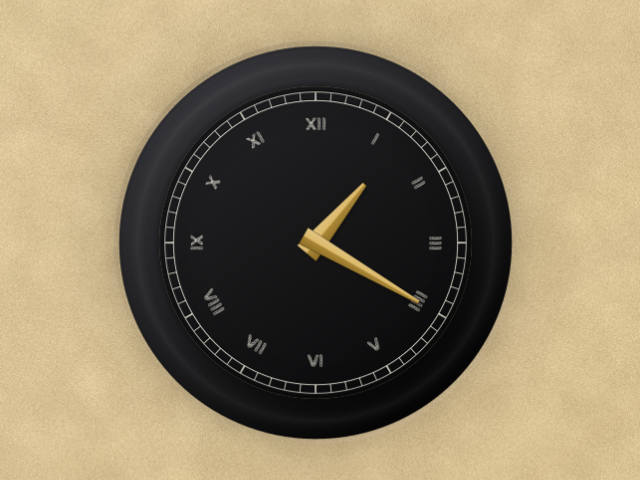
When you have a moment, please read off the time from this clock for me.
1:20
